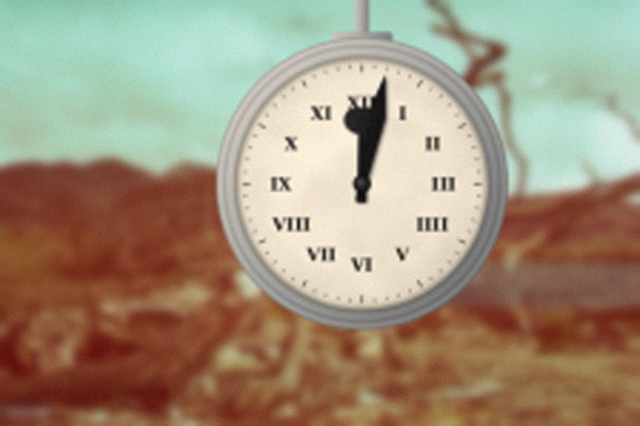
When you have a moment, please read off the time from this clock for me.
12:02
